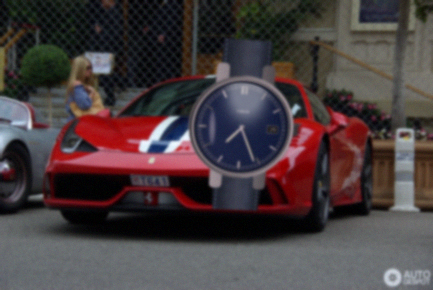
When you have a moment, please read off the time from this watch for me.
7:26
